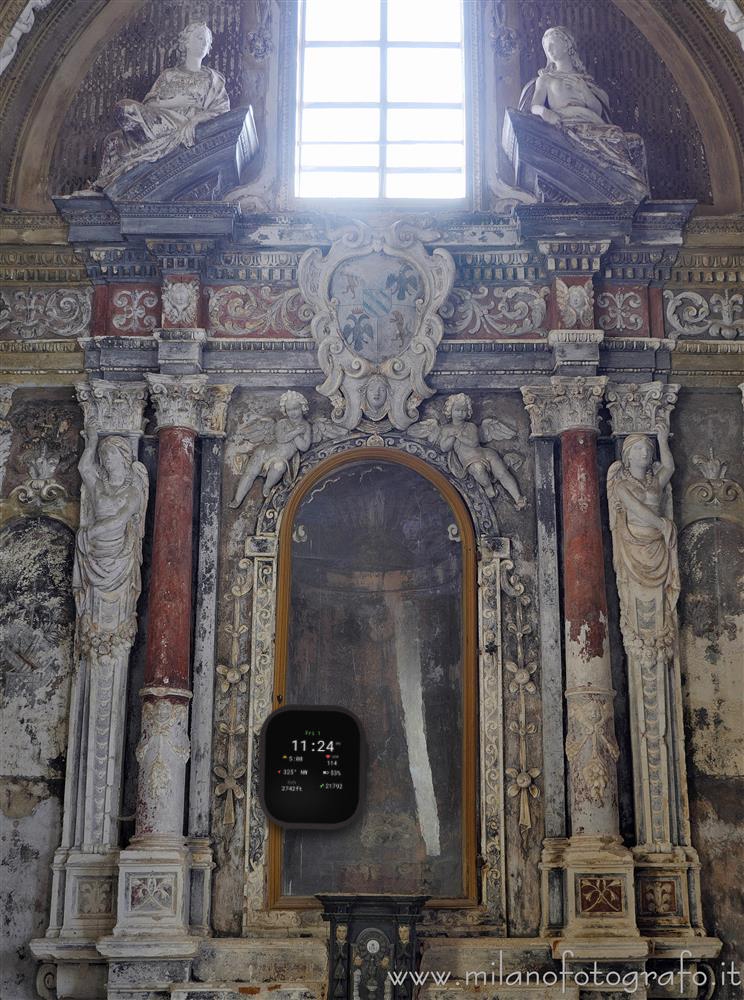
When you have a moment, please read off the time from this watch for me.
11:24
